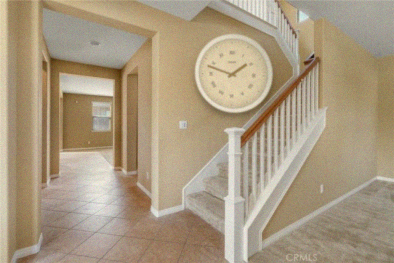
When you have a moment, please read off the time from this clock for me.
1:48
